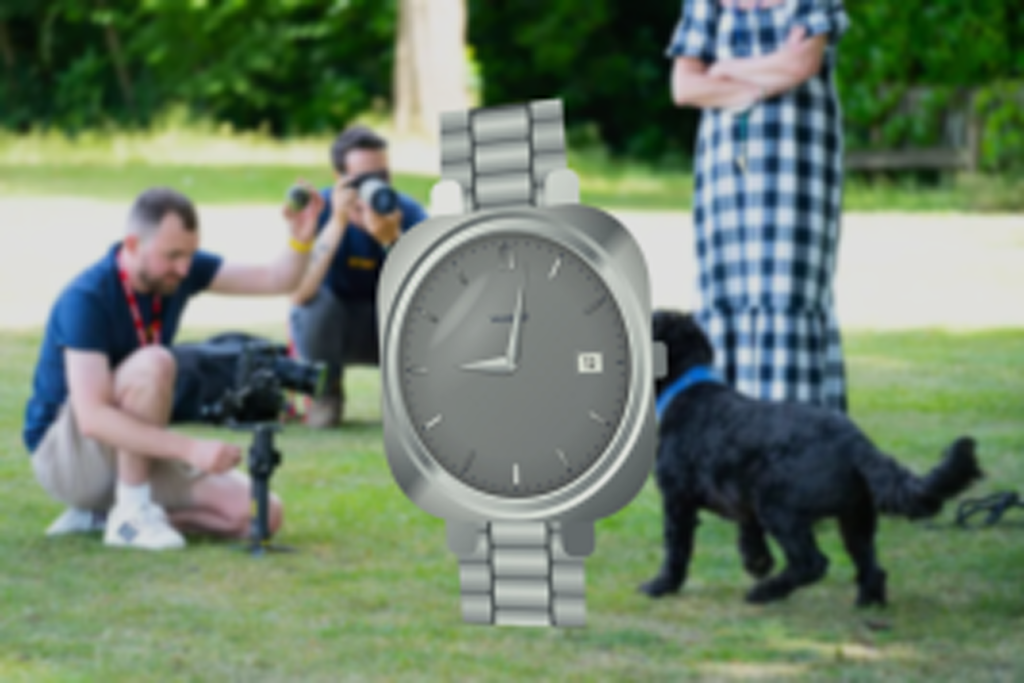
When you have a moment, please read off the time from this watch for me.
9:02
